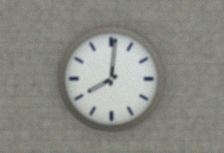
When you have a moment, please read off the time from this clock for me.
8:01
